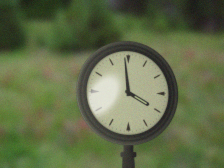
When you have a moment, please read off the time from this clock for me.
3:59
